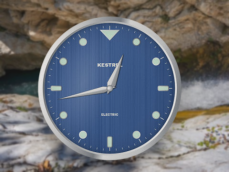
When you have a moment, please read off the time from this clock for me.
12:43
